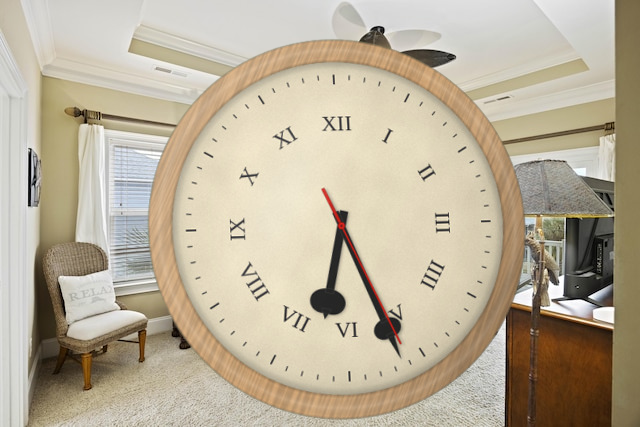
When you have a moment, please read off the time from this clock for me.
6:26:26
